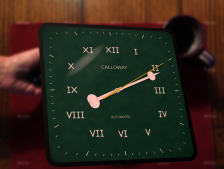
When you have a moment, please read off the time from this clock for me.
8:11:10
